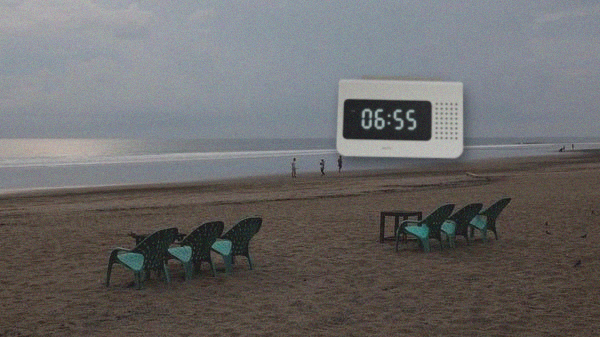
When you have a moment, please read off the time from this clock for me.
6:55
